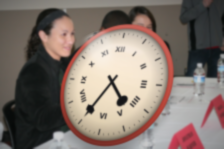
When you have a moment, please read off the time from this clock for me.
4:35
